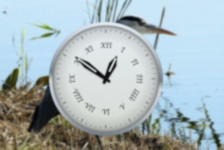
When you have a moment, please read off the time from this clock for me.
12:51
